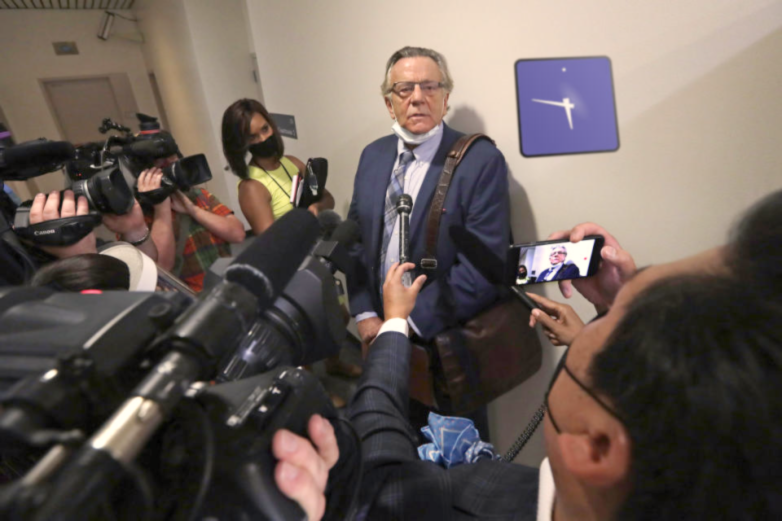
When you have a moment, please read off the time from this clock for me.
5:47
